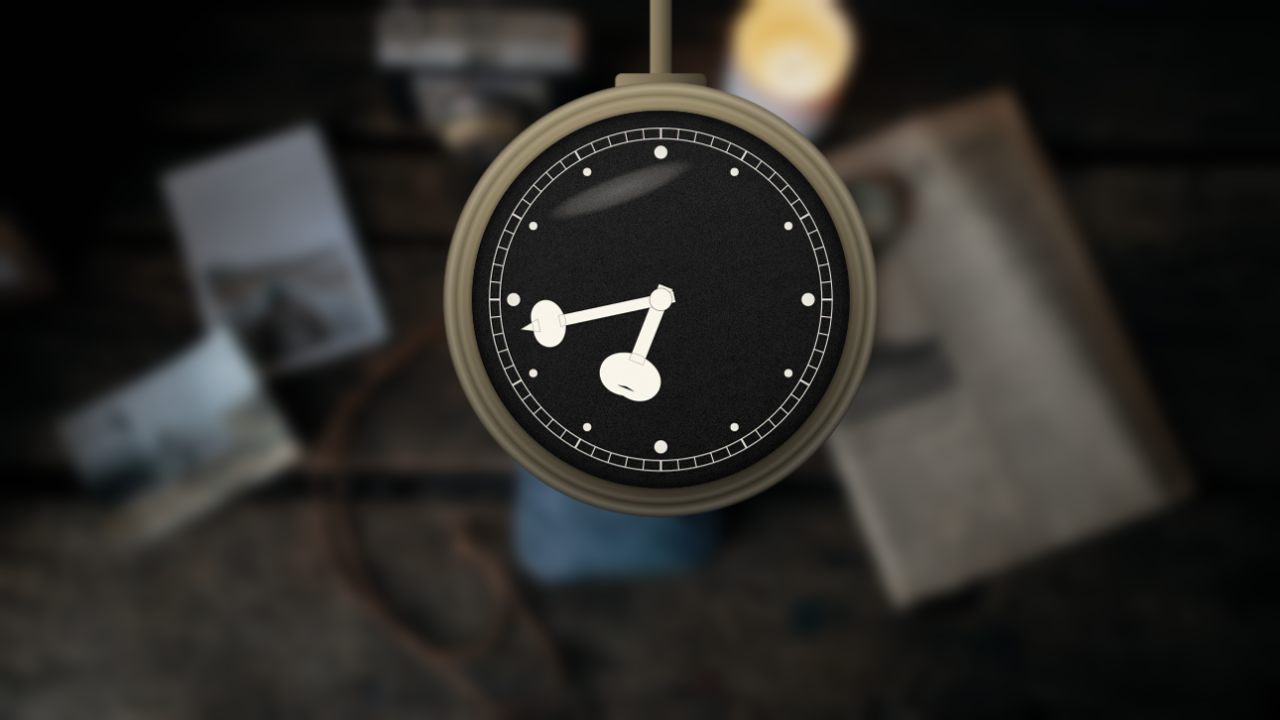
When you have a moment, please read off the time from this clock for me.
6:43
